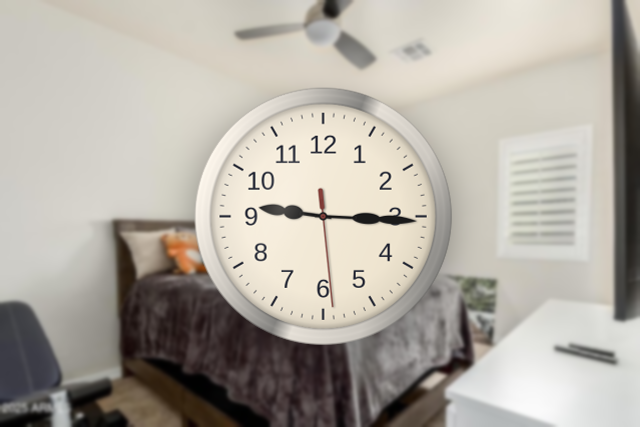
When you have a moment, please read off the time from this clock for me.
9:15:29
